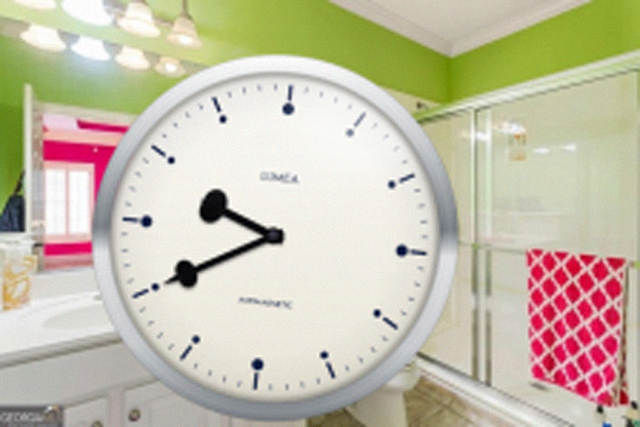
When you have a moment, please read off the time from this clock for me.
9:40
